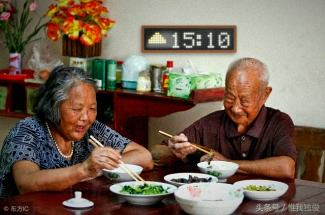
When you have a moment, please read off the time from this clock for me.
15:10
